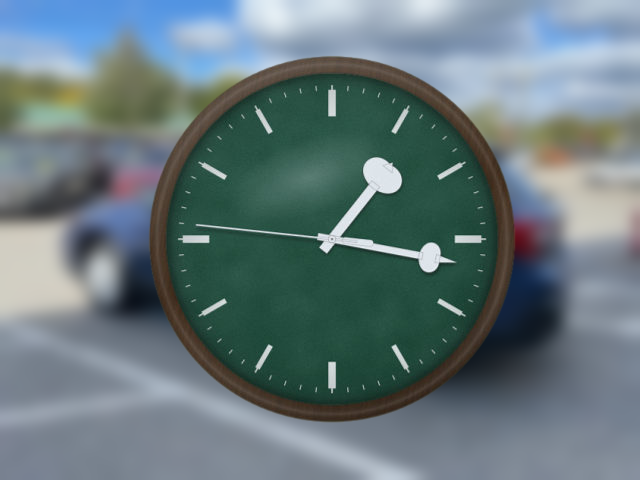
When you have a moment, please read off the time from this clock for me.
1:16:46
